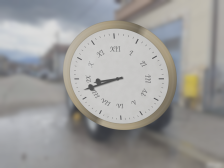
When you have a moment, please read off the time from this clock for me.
8:42
